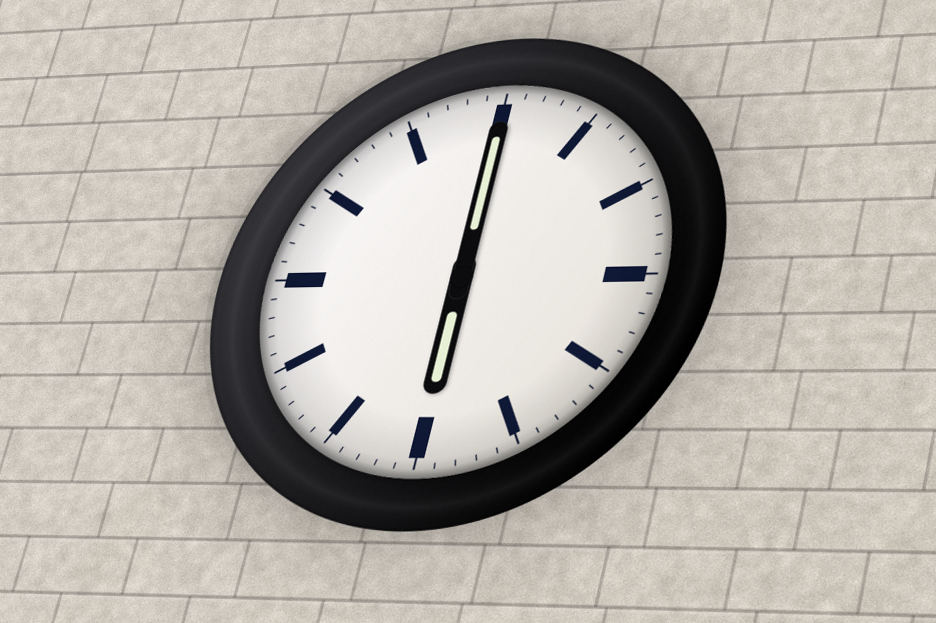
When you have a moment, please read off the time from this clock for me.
6:00
